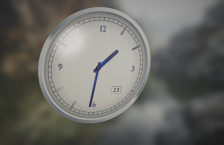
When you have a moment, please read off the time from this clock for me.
1:31
